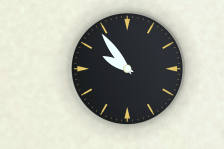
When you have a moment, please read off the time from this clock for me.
9:54
